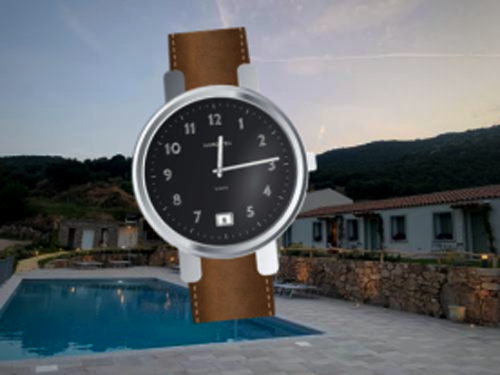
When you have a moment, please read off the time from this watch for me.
12:14
